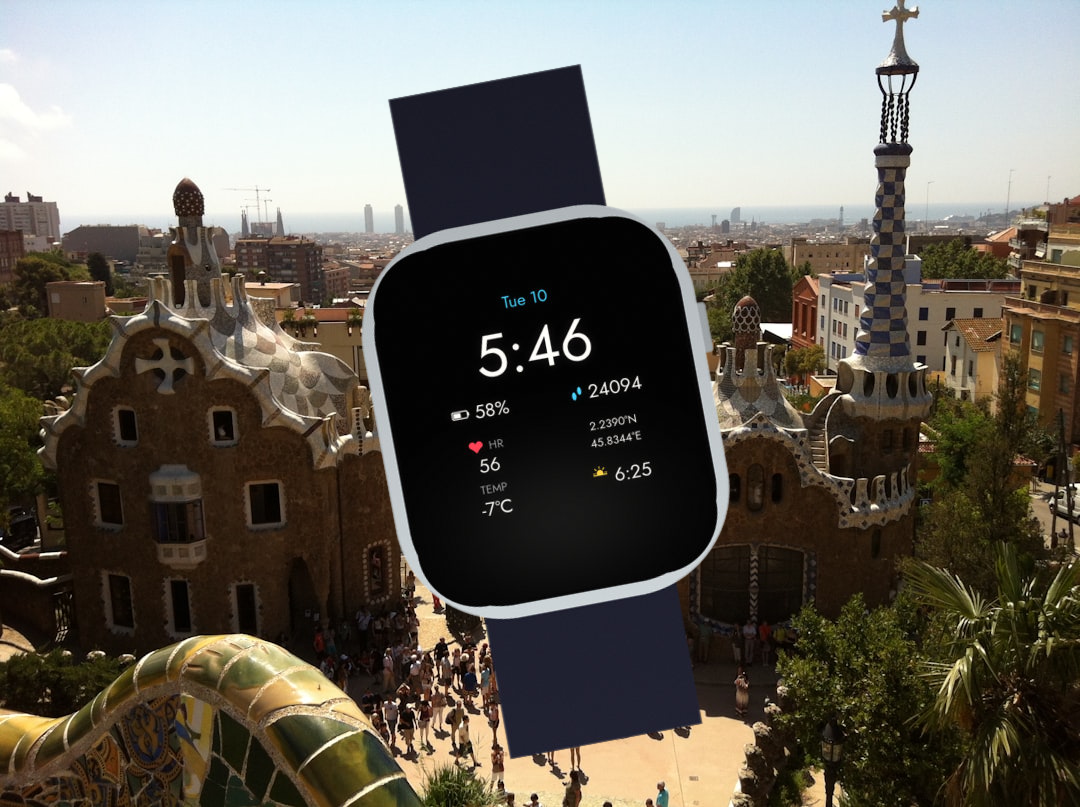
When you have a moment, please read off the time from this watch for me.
5:46
